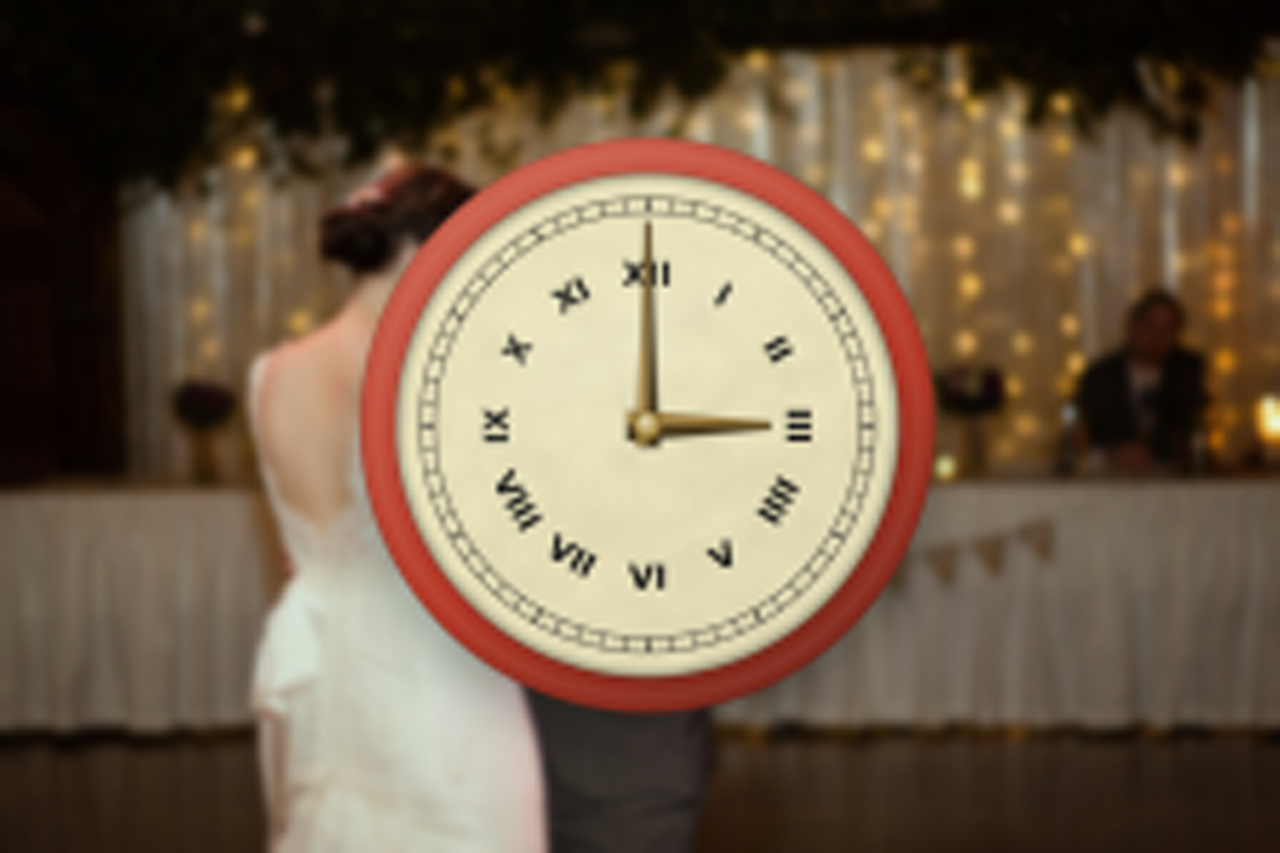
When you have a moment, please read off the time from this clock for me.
3:00
